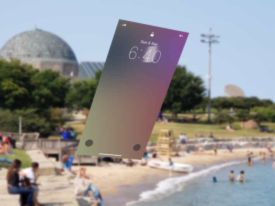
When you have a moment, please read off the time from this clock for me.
6:40
